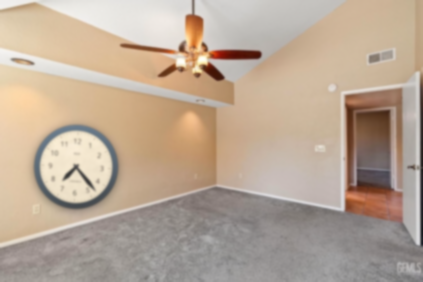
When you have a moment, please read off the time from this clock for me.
7:23
